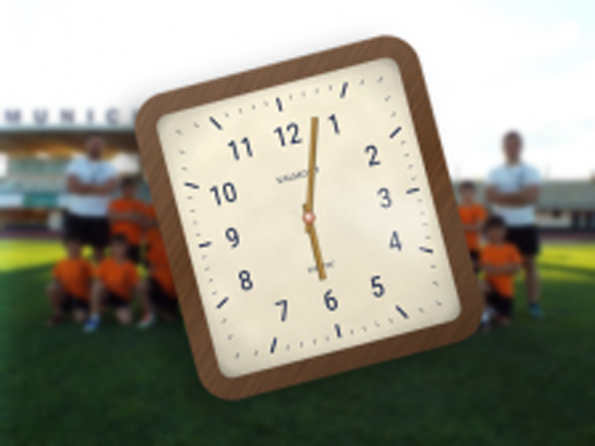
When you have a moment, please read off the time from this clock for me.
6:03
